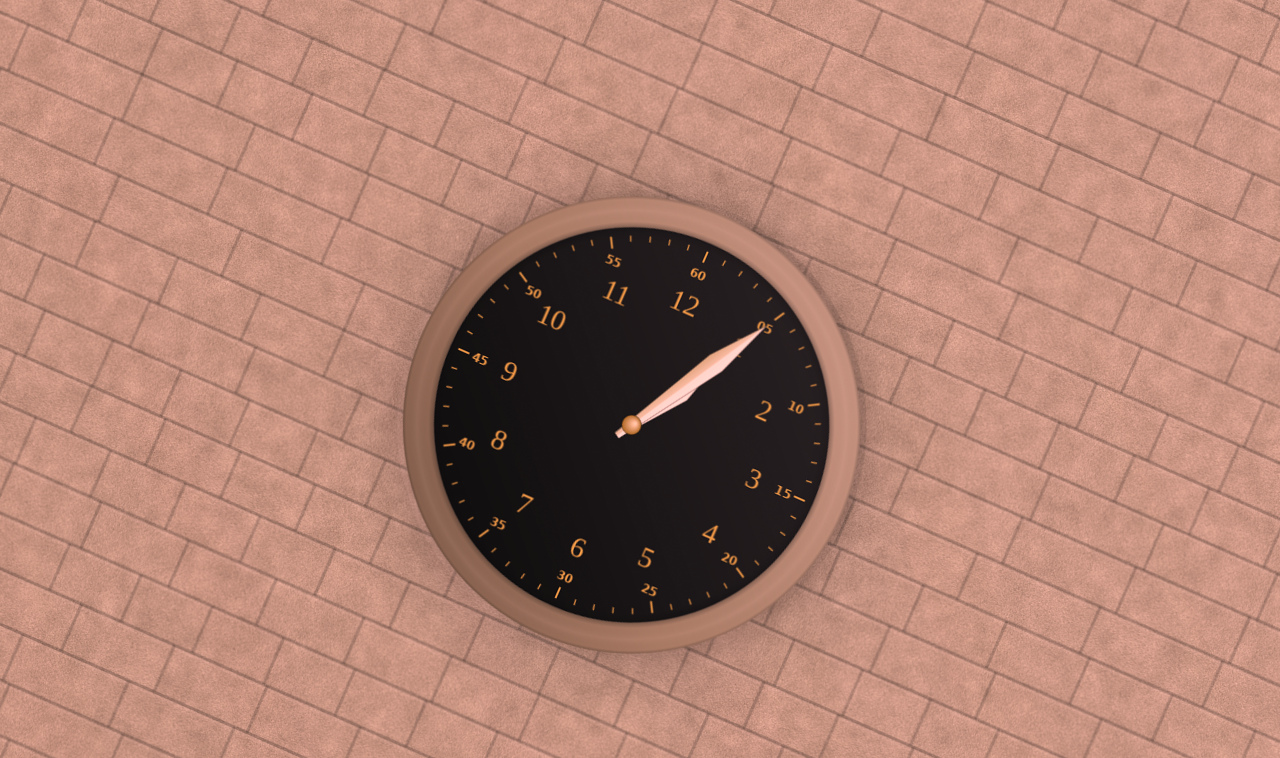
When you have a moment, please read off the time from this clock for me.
1:05
